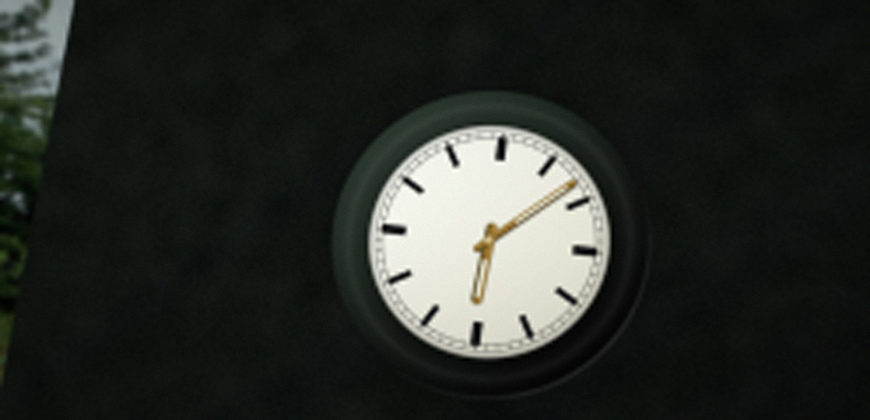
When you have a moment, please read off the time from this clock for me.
6:08
